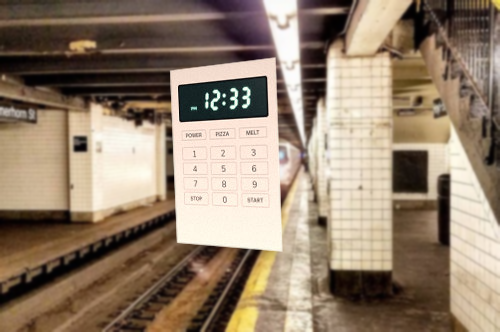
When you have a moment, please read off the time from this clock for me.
12:33
